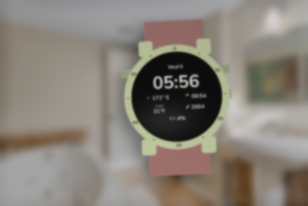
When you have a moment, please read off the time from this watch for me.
5:56
